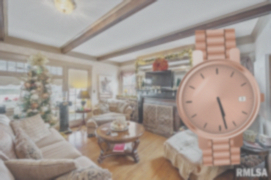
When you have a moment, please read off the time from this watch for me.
5:28
